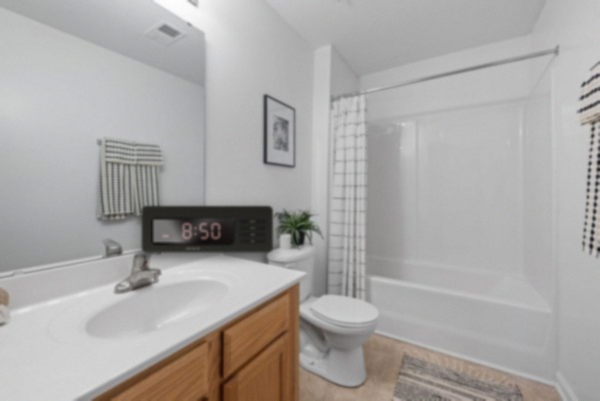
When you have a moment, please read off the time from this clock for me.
8:50
